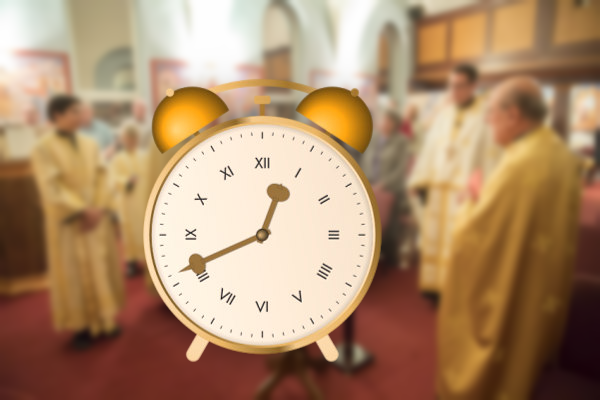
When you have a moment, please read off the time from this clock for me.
12:41
